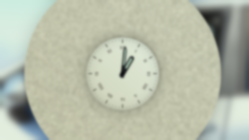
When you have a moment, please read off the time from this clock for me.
1:01
